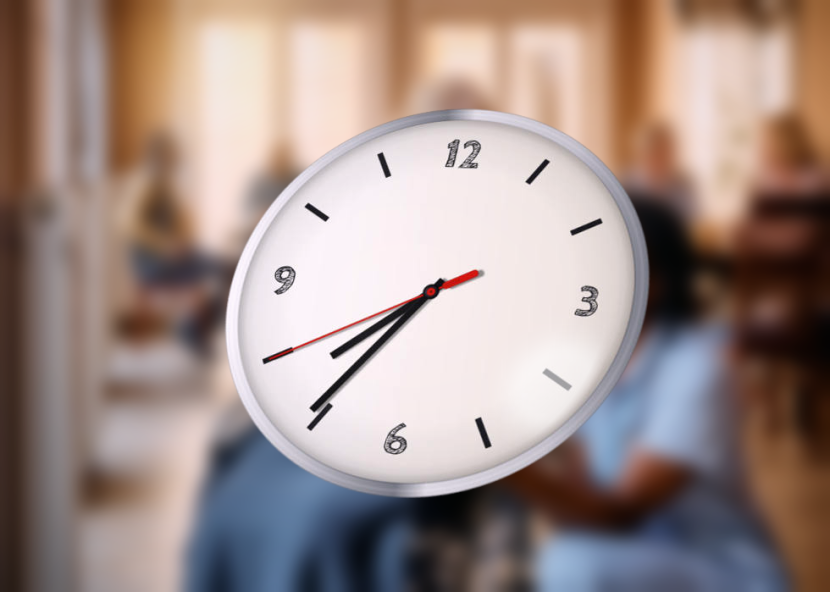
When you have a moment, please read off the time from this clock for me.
7:35:40
